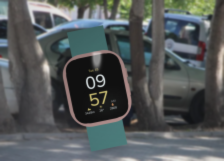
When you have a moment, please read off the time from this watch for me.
9:57
